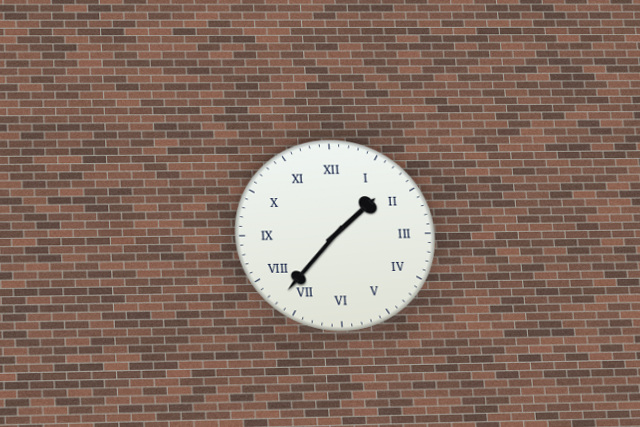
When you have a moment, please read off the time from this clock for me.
1:37
